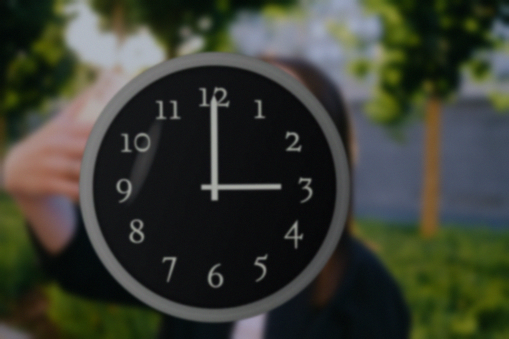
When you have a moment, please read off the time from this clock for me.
3:00
